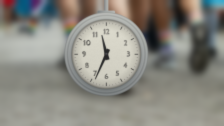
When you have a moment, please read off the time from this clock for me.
11:34
